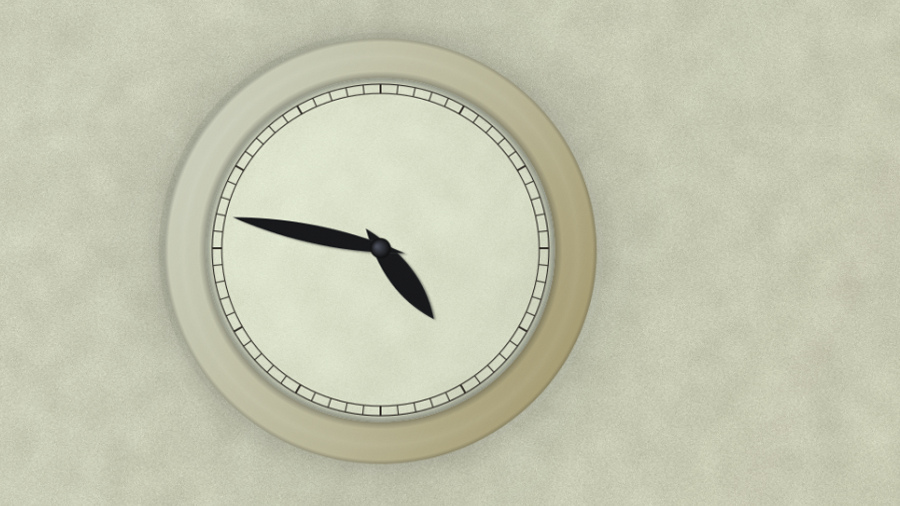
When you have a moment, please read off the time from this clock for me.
4:47
